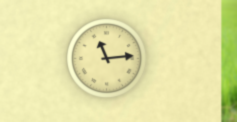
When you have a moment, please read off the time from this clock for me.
11:14
